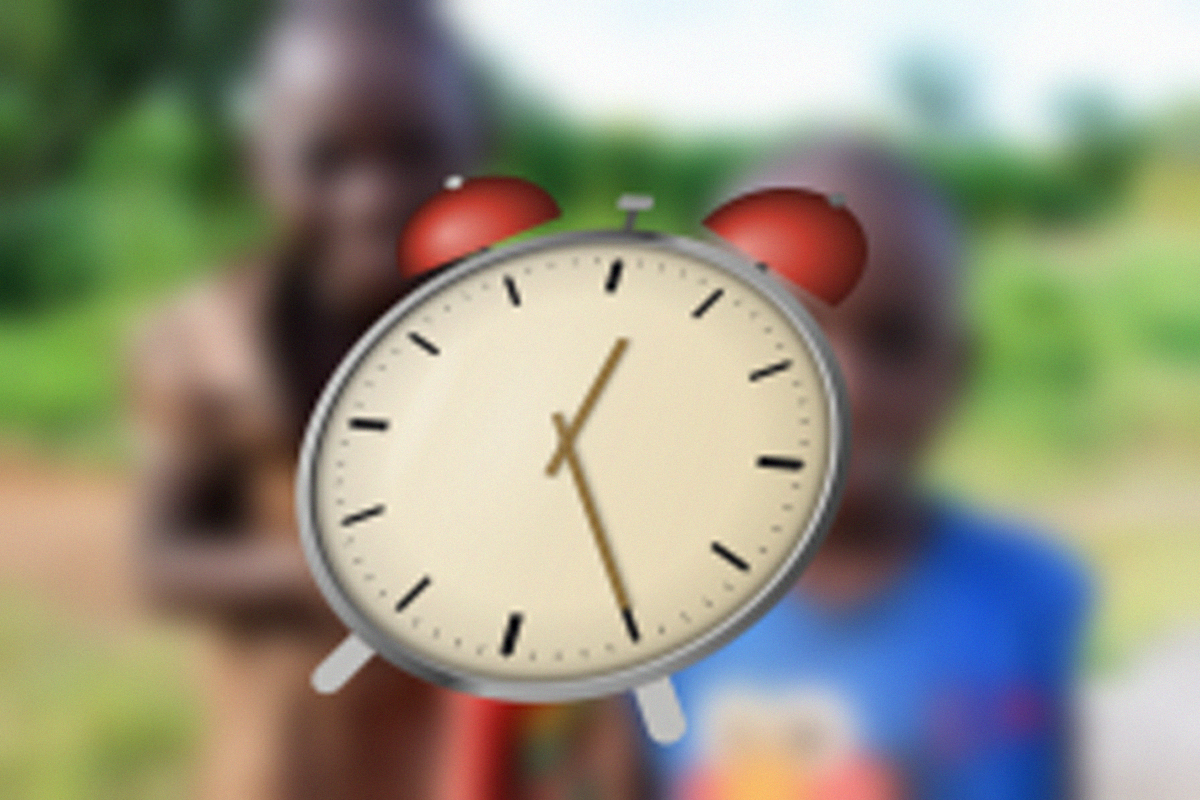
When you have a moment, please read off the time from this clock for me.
12:25
